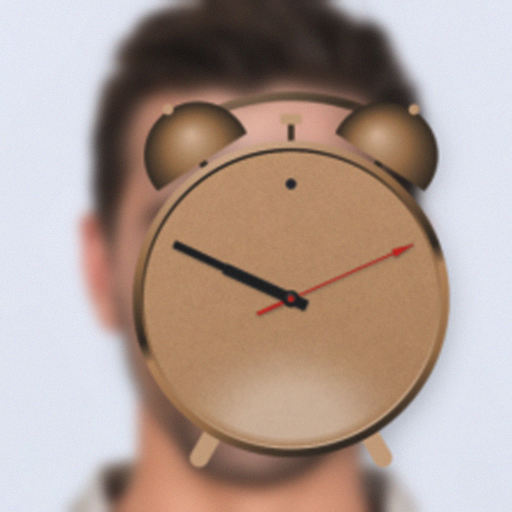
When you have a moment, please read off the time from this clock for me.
9:49:11
